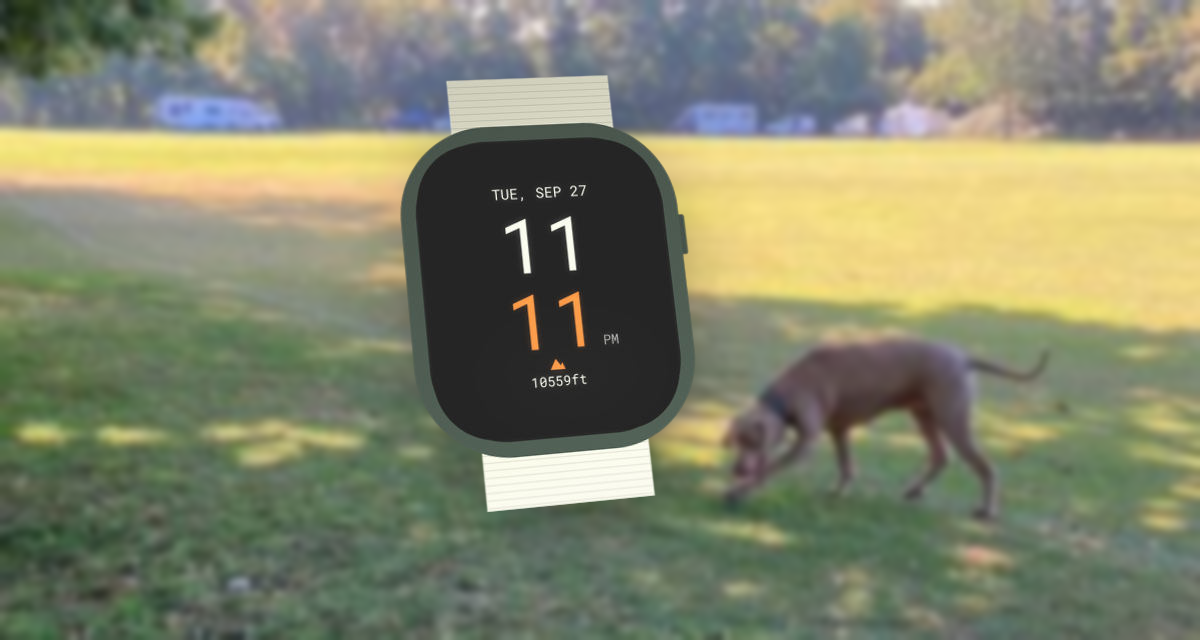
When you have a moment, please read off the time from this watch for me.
11:11
